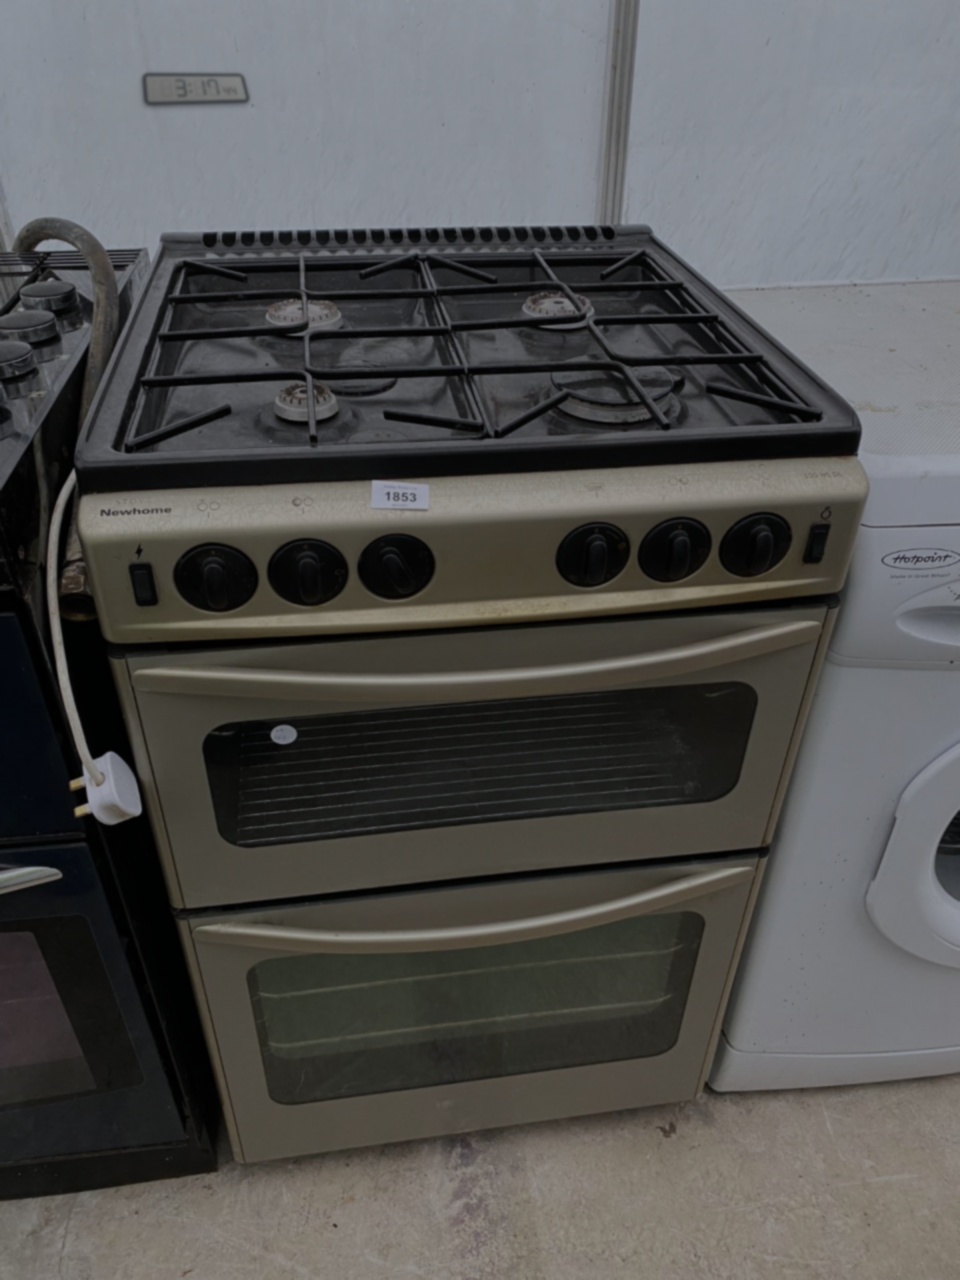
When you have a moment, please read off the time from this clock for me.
3:17
